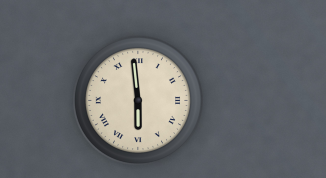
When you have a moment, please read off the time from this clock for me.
5:59
